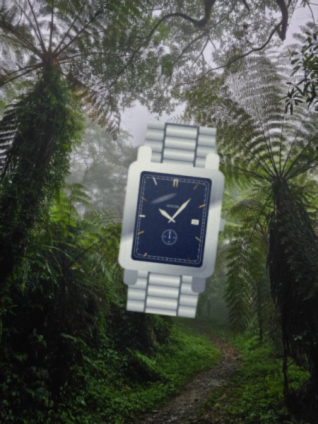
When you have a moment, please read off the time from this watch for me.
10:06
